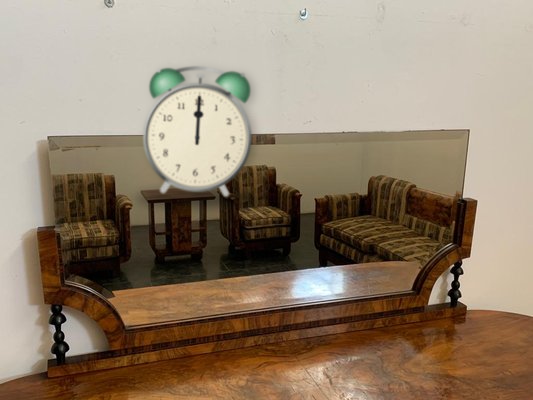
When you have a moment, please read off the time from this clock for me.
12:00
